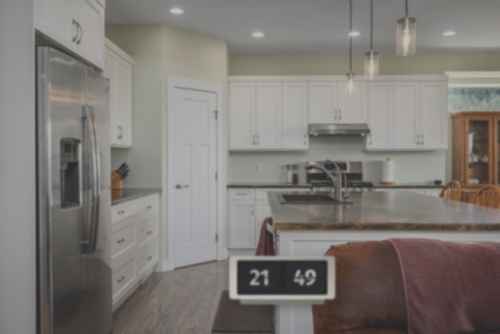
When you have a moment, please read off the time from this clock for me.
21:49
